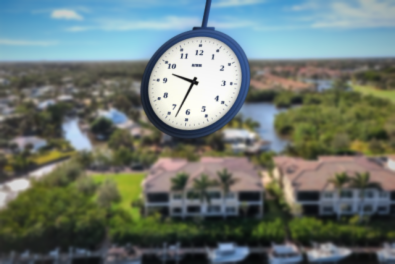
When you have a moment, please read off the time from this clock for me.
9:33
